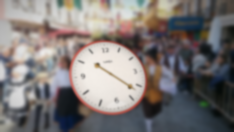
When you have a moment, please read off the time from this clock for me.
10:22
